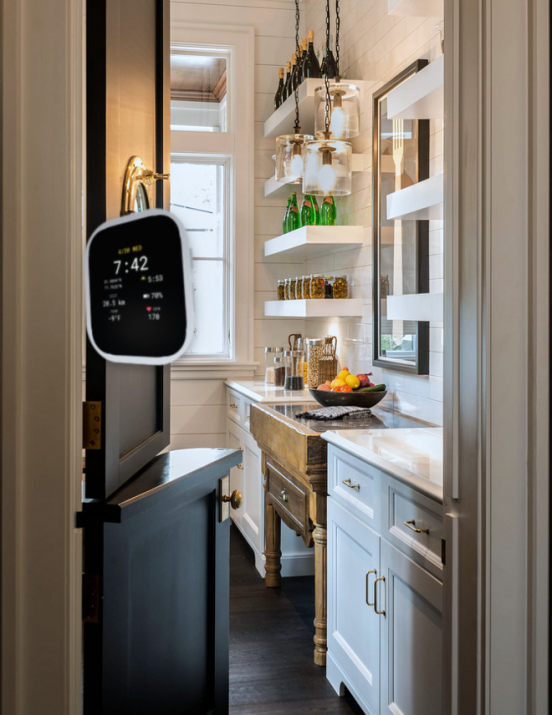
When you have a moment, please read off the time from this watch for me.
7:42
